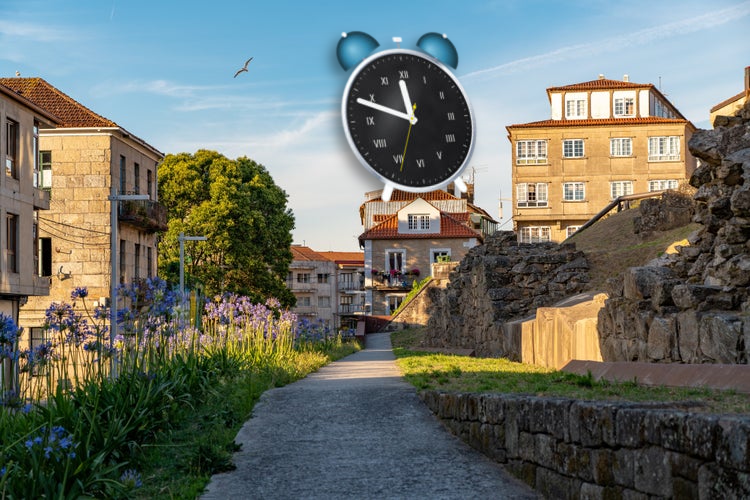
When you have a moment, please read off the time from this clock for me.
11:48:34
